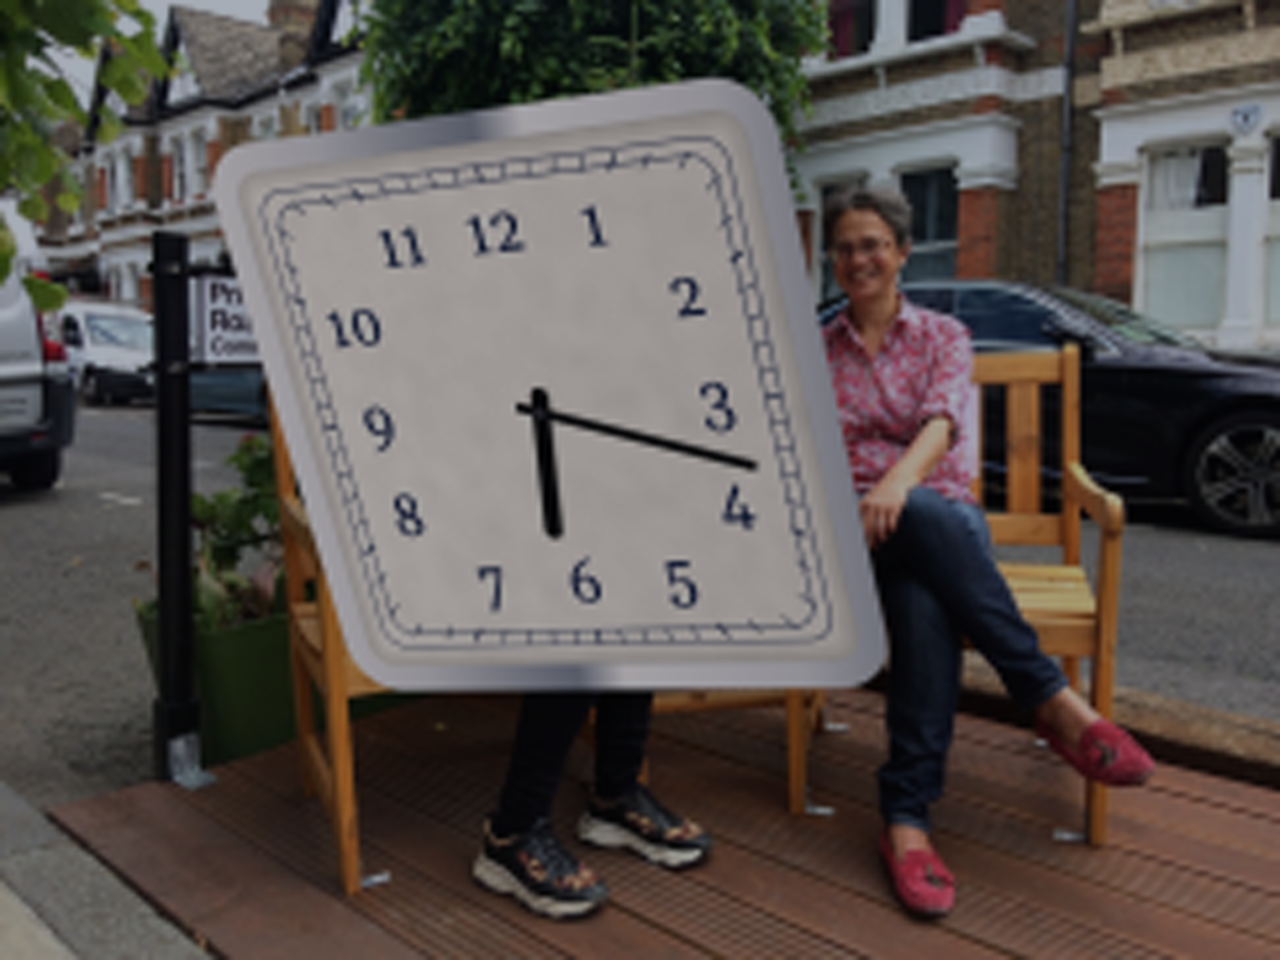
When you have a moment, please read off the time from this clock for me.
6:18
